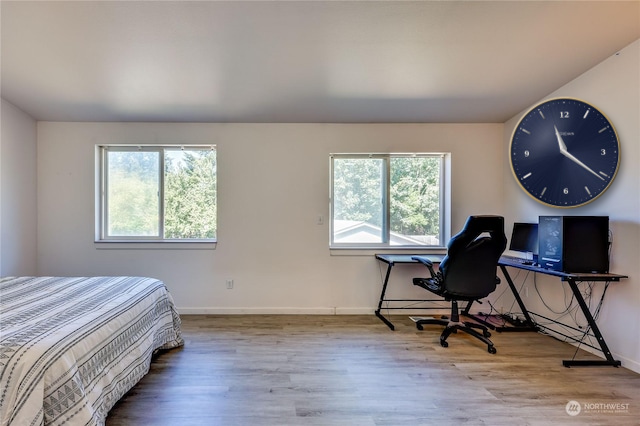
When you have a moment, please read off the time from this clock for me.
11:21
